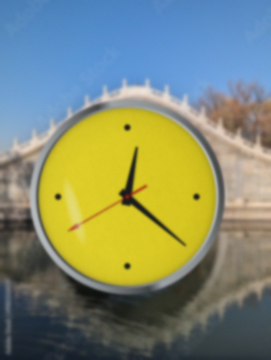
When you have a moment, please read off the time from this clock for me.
12:21:40
